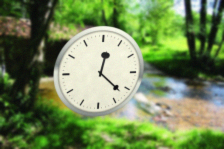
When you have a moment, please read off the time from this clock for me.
12:22
